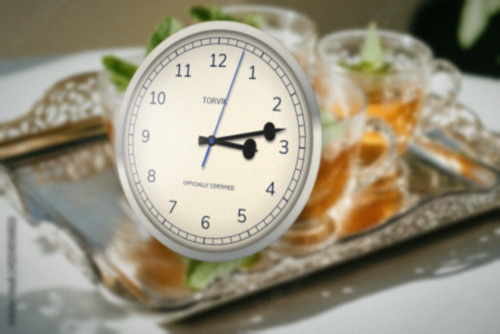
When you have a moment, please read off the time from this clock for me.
3:13:03
